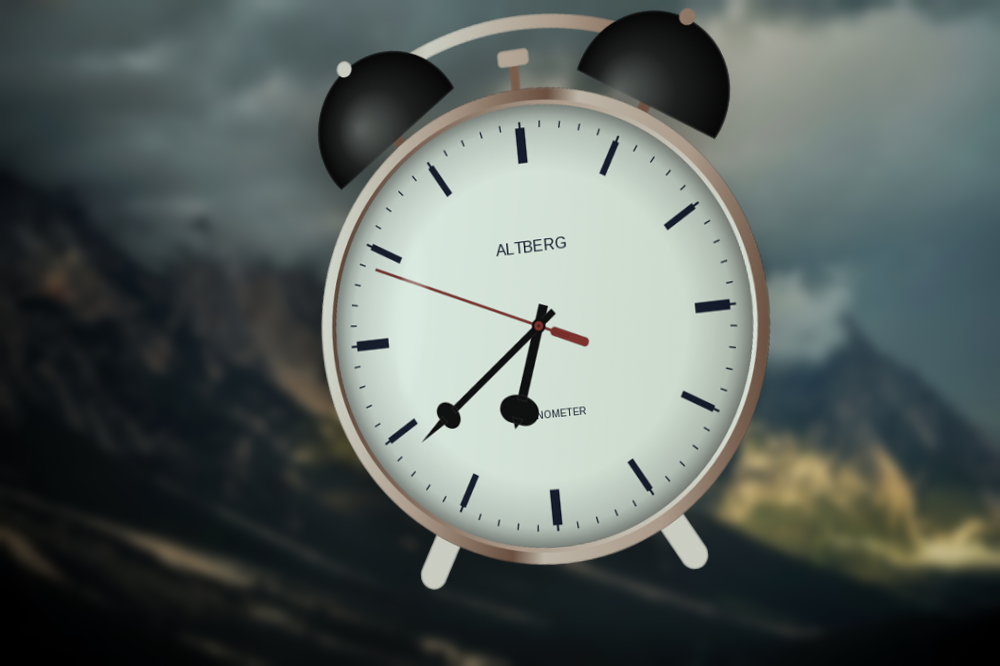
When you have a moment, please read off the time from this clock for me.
6:38:49
